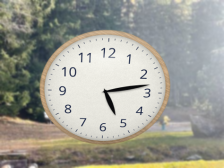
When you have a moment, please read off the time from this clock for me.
5:13
